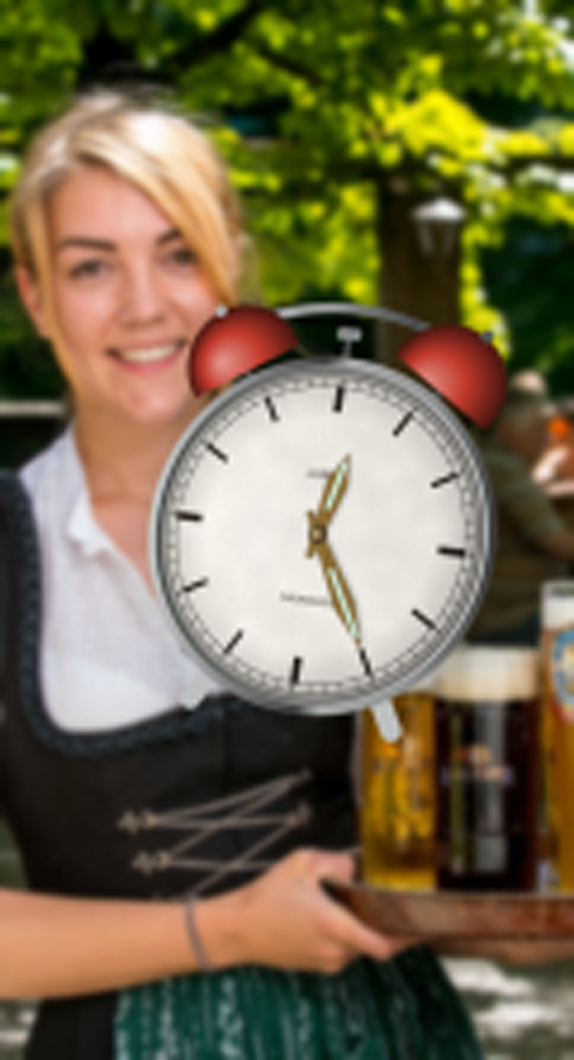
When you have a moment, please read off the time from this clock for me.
12:25
